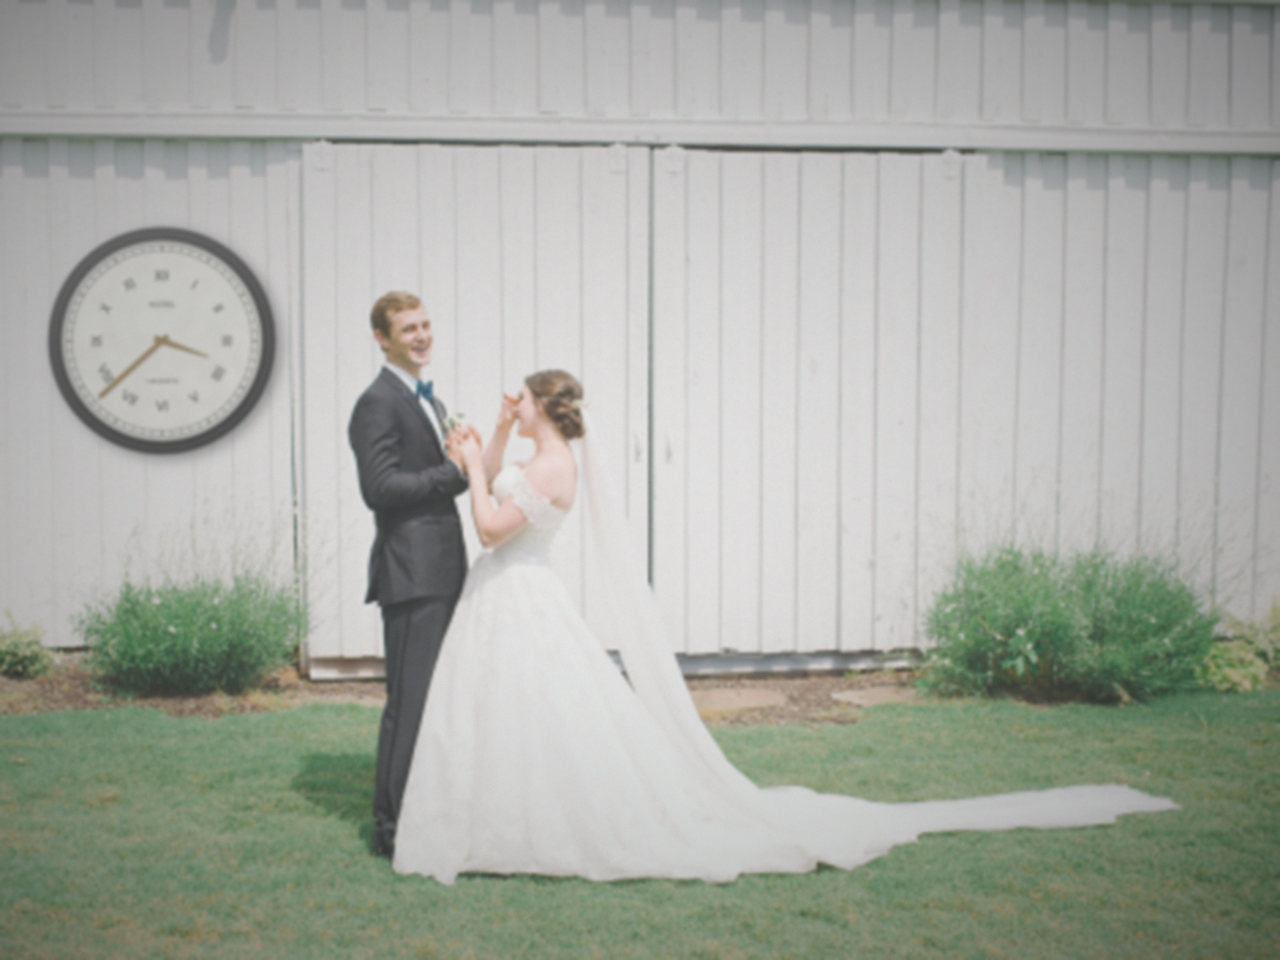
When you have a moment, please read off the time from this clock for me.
3:38
